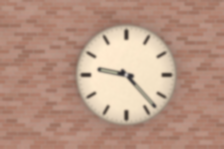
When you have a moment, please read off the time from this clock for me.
9:23
